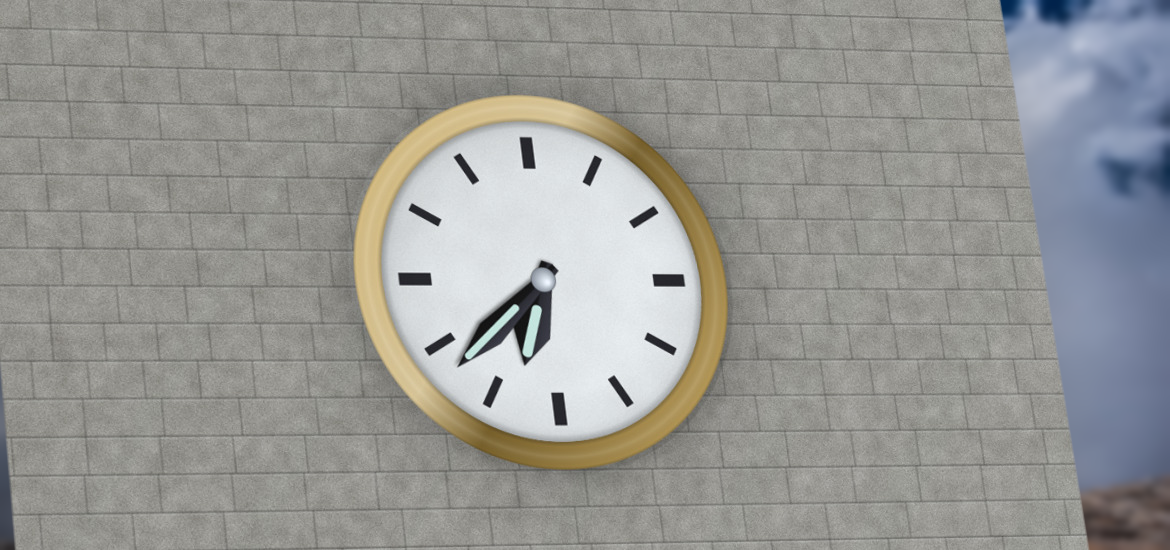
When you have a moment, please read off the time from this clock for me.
6:38
